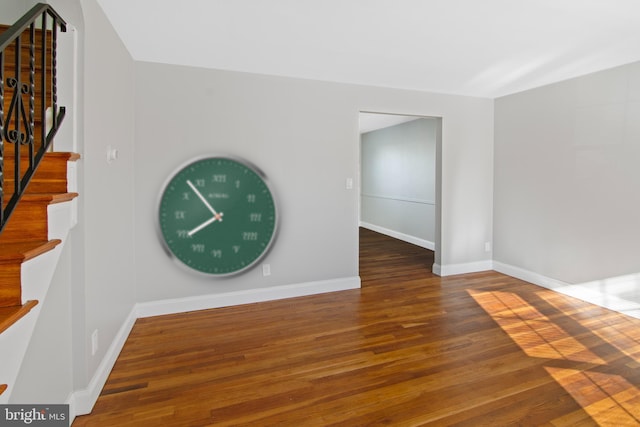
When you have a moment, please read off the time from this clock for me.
7:53
